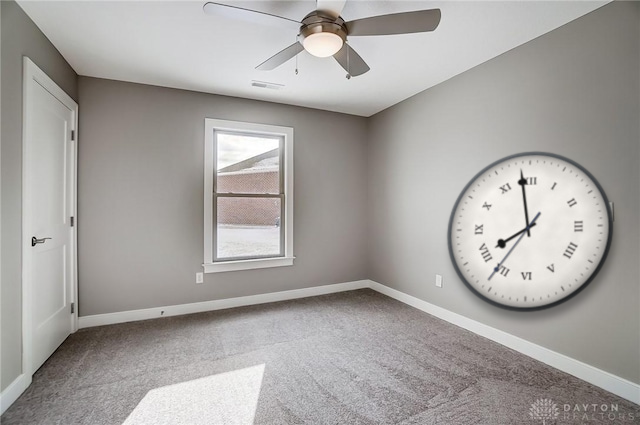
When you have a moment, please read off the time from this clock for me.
7:58:36
